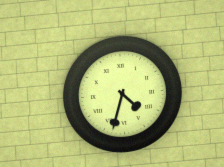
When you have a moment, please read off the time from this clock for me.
4:33
